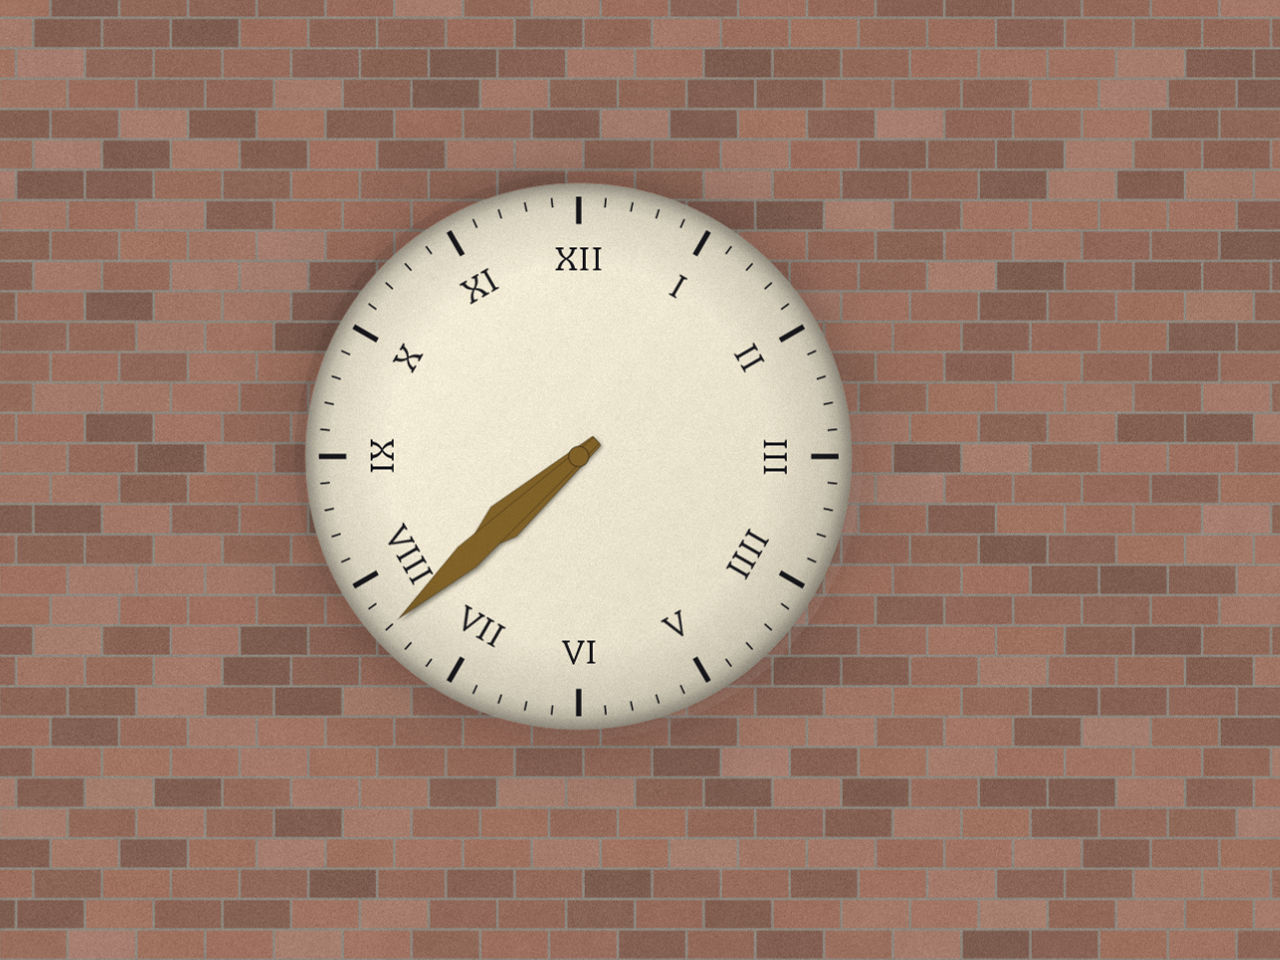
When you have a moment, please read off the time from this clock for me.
7:38
